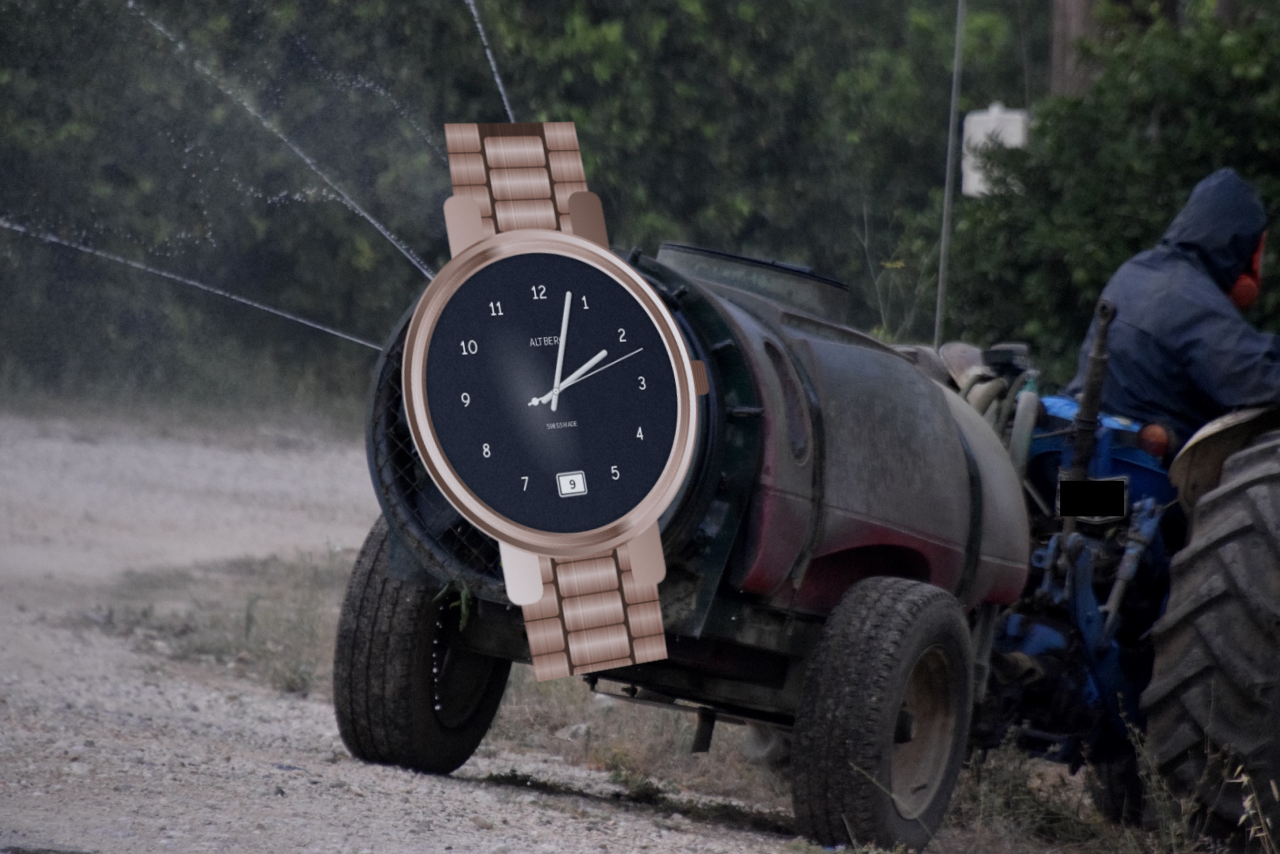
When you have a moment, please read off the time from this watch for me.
2:03:12
